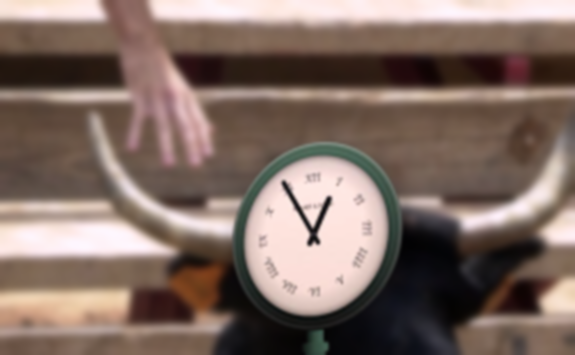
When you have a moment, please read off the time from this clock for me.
12:55
